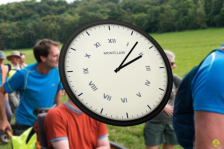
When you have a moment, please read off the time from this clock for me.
2:07
